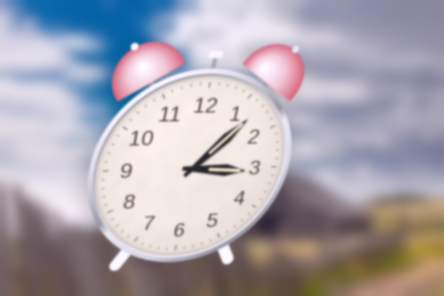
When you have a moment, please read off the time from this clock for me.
3:07
